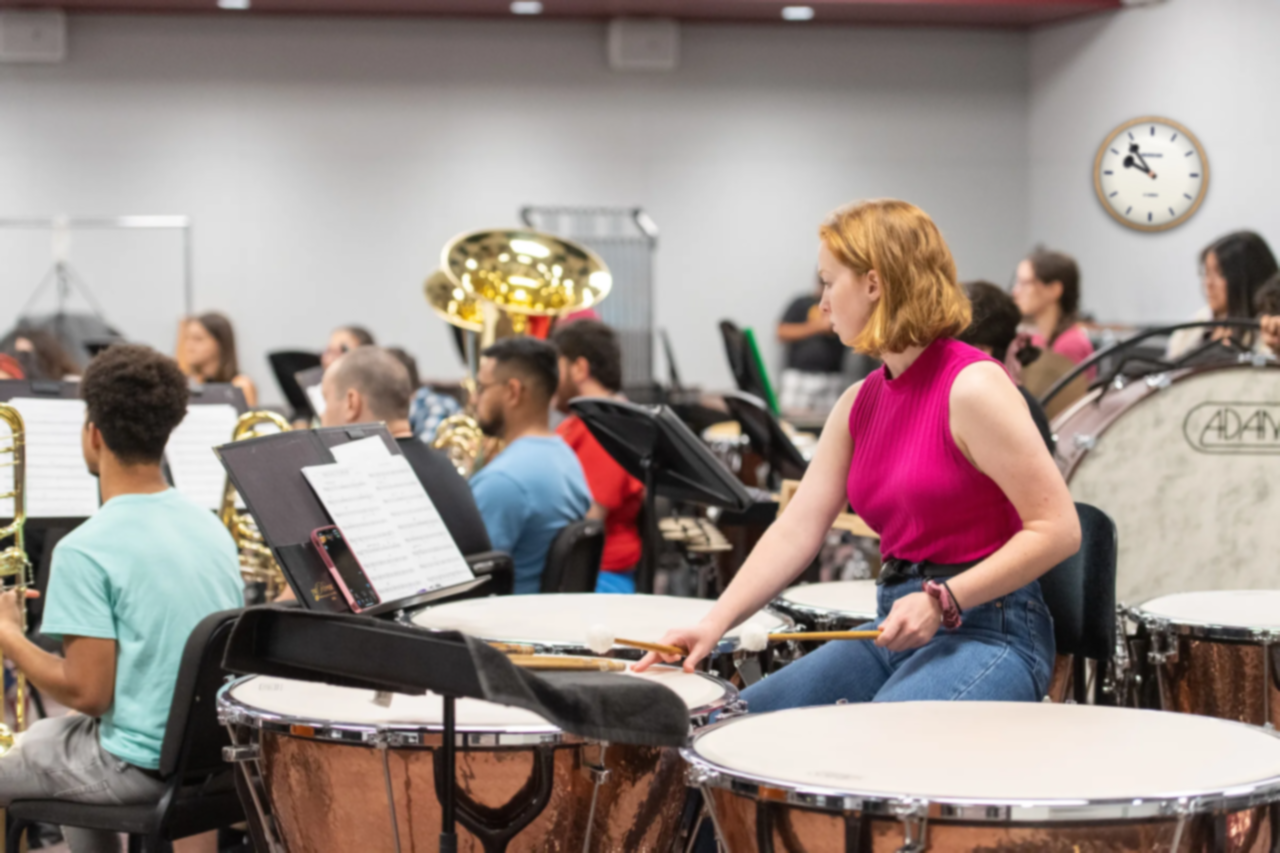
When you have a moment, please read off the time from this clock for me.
9:54
